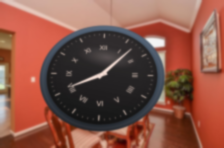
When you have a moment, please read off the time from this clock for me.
8:07
